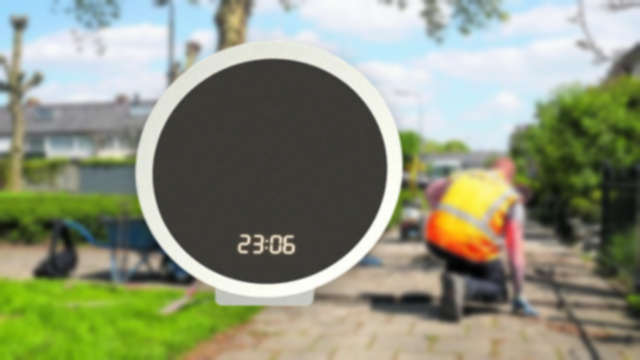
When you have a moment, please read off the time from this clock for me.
23:06
